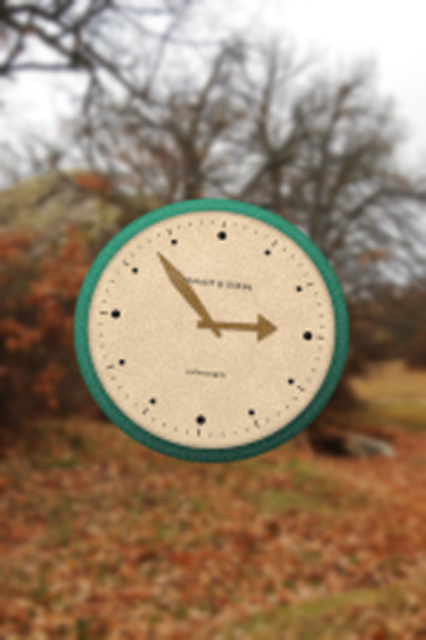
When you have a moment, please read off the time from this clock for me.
2:53
